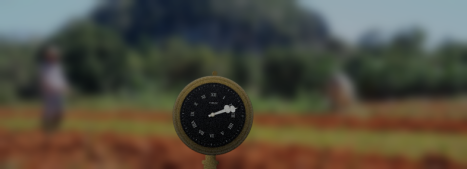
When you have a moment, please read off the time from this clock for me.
2:12
